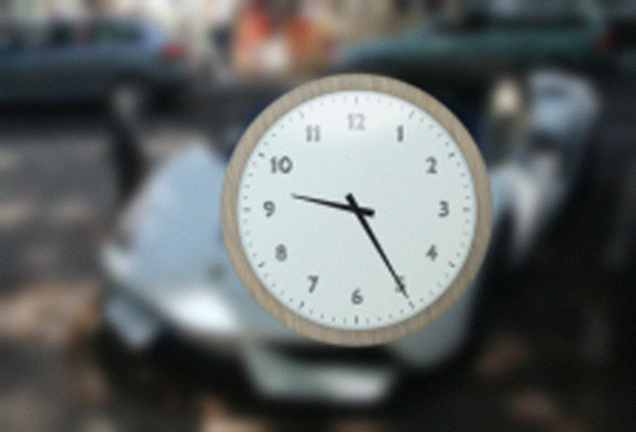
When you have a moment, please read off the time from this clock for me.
9:25
